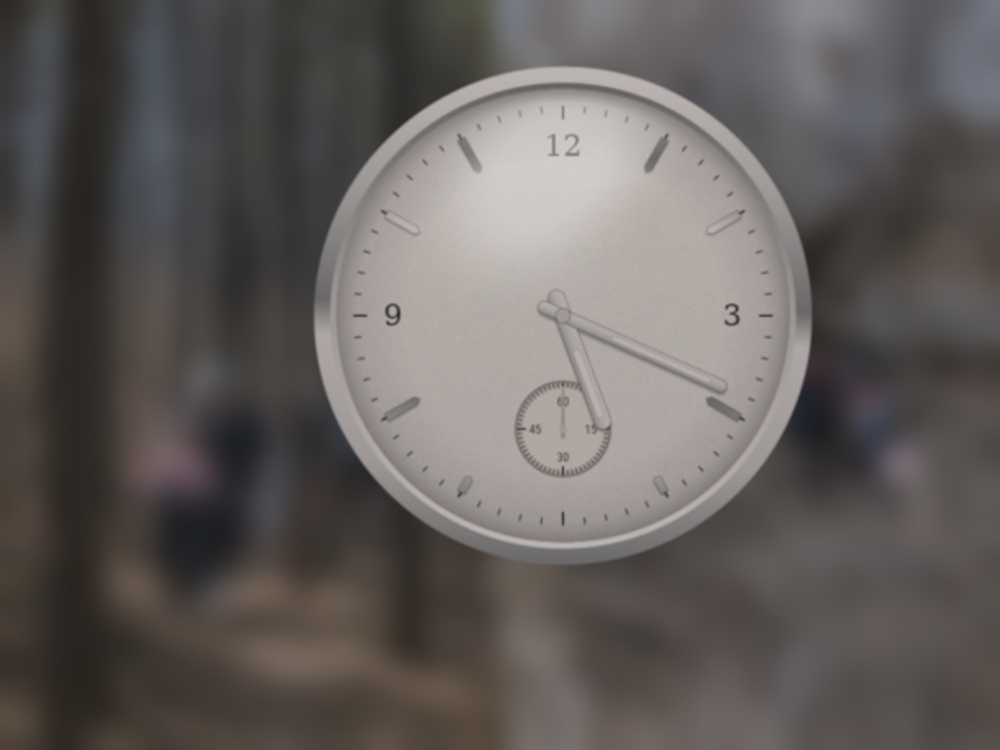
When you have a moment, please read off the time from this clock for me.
5:19
